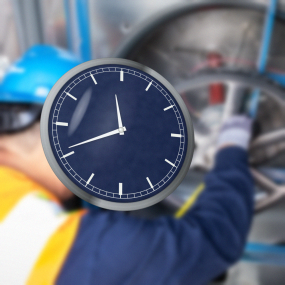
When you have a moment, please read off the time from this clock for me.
11:41
